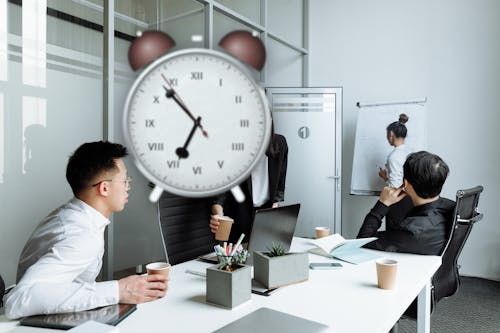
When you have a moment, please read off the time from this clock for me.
6:52:54
